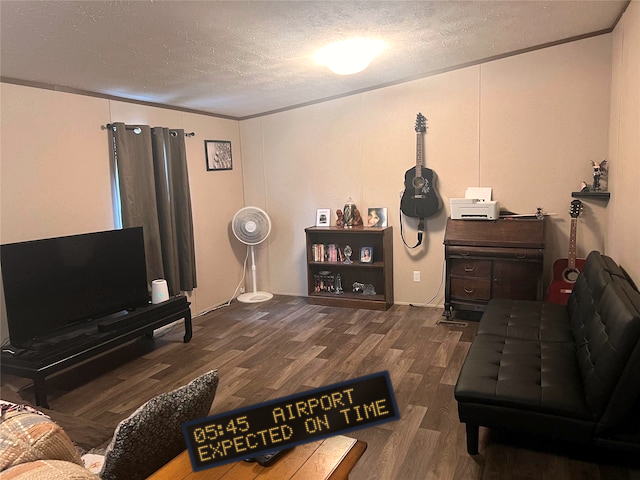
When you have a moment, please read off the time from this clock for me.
5:45
